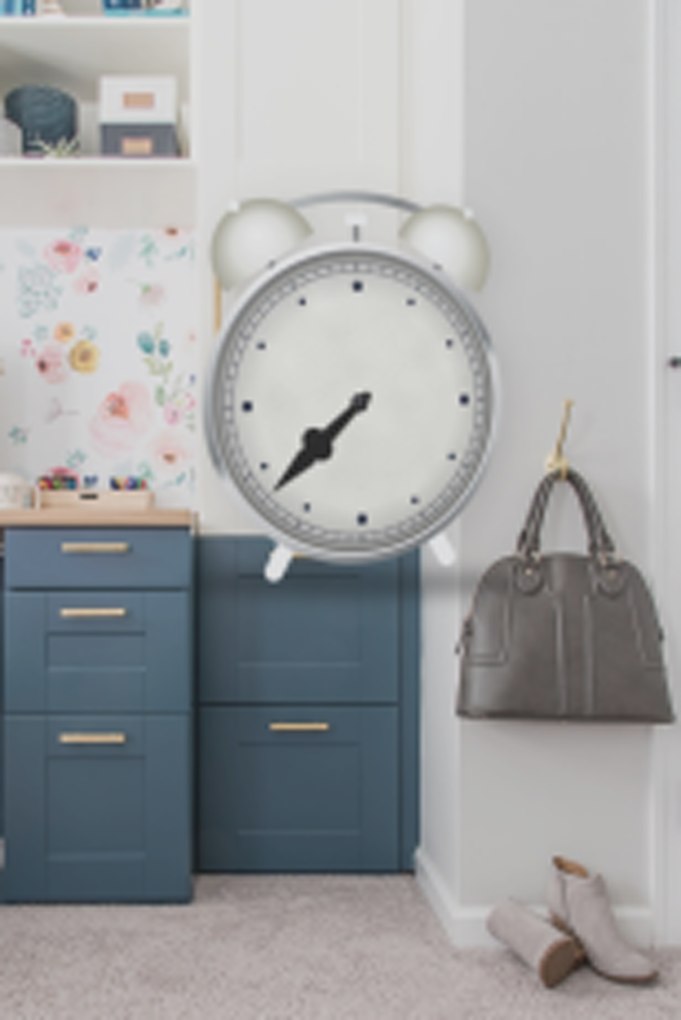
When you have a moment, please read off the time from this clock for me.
7:38
